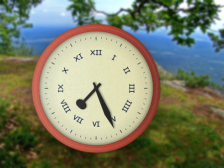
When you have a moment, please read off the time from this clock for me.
7:26
